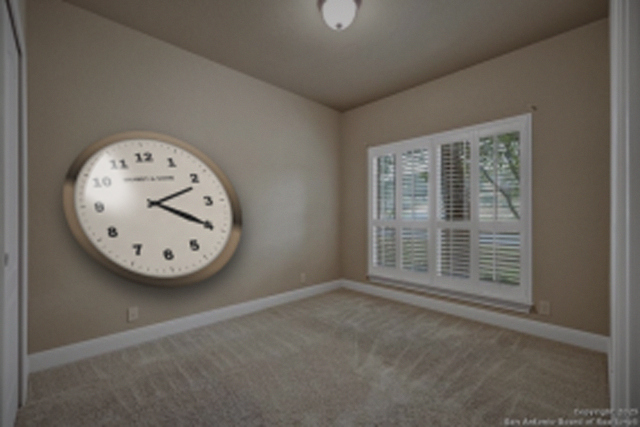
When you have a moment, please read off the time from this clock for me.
2:20
